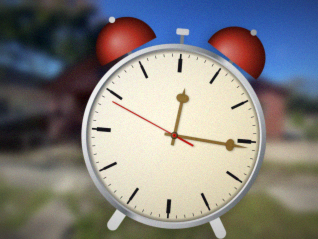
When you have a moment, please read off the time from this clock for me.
12:15:49
